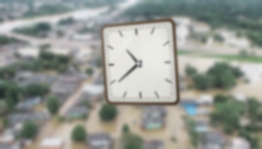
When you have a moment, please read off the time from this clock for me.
10:39
